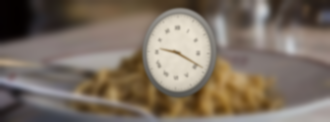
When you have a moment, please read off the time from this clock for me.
9:19
